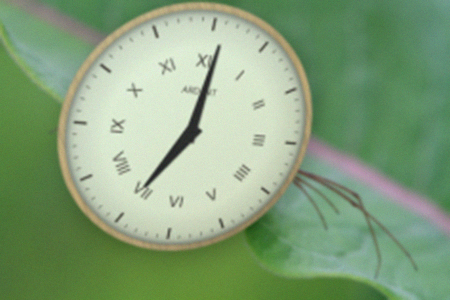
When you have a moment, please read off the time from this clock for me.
7:01
